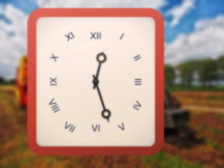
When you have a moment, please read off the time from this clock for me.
12:27
